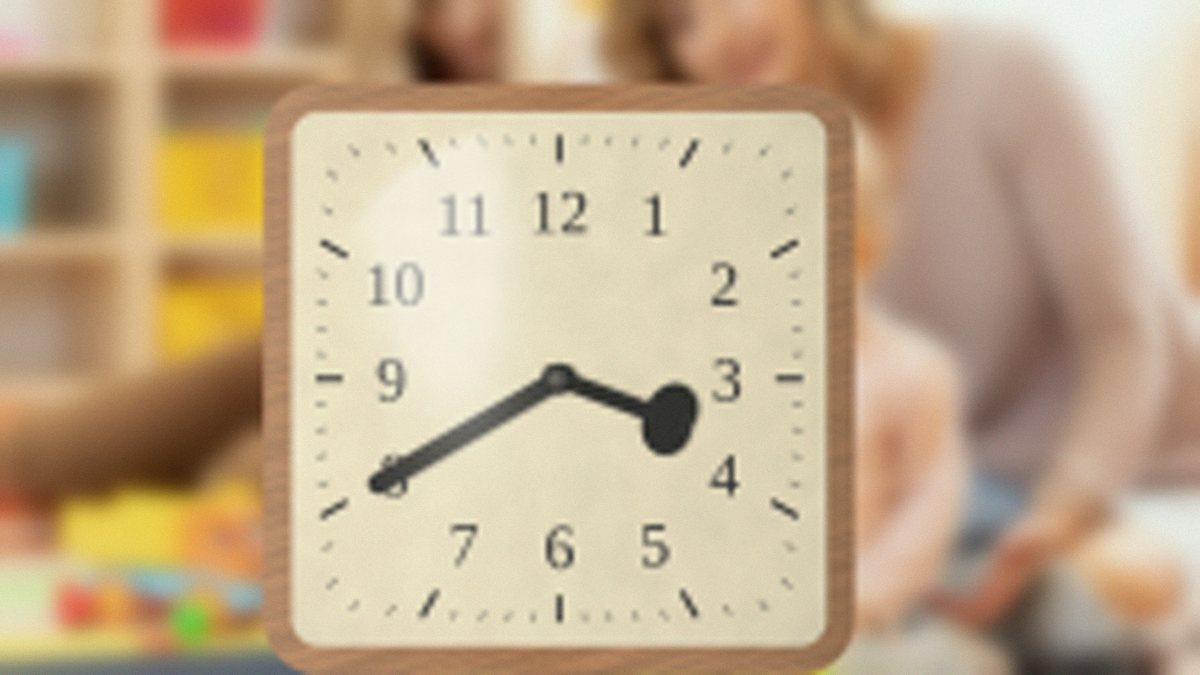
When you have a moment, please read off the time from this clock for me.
3:40
